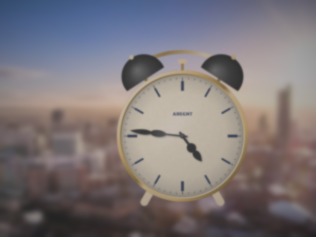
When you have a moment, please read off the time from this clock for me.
4:46
